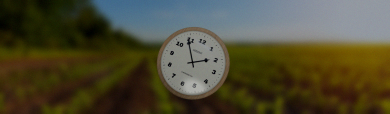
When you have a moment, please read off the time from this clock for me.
1:54
